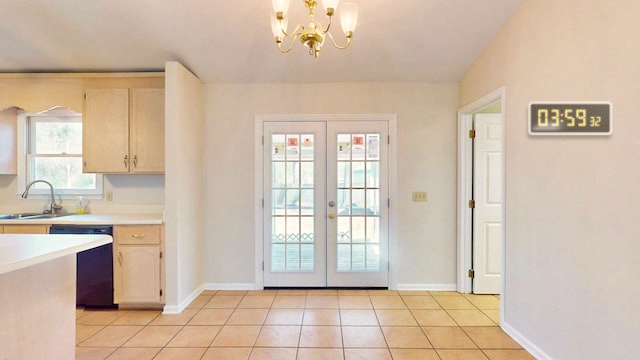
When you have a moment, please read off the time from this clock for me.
3:59:32
